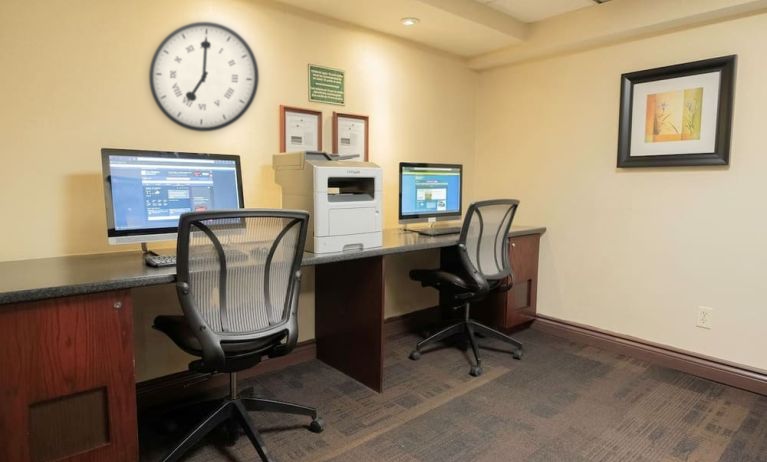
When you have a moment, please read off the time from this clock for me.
7:00
